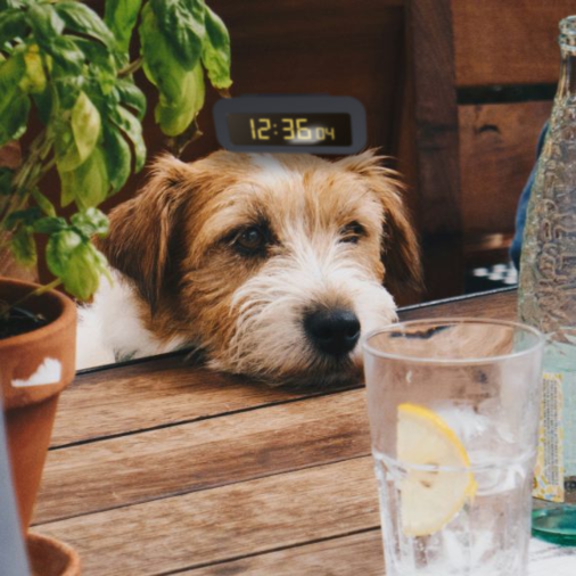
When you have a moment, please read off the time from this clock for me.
12:36
